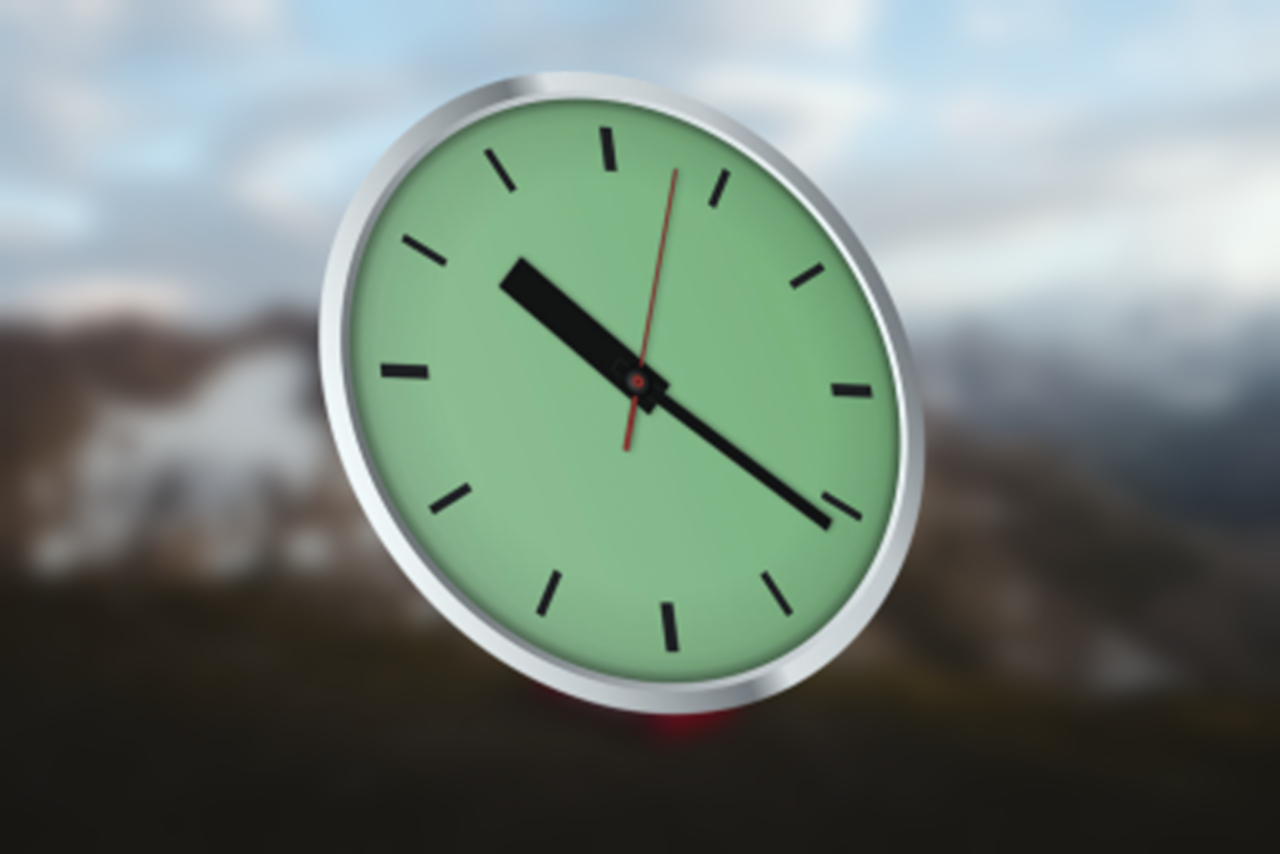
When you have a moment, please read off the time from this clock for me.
10:21:03
